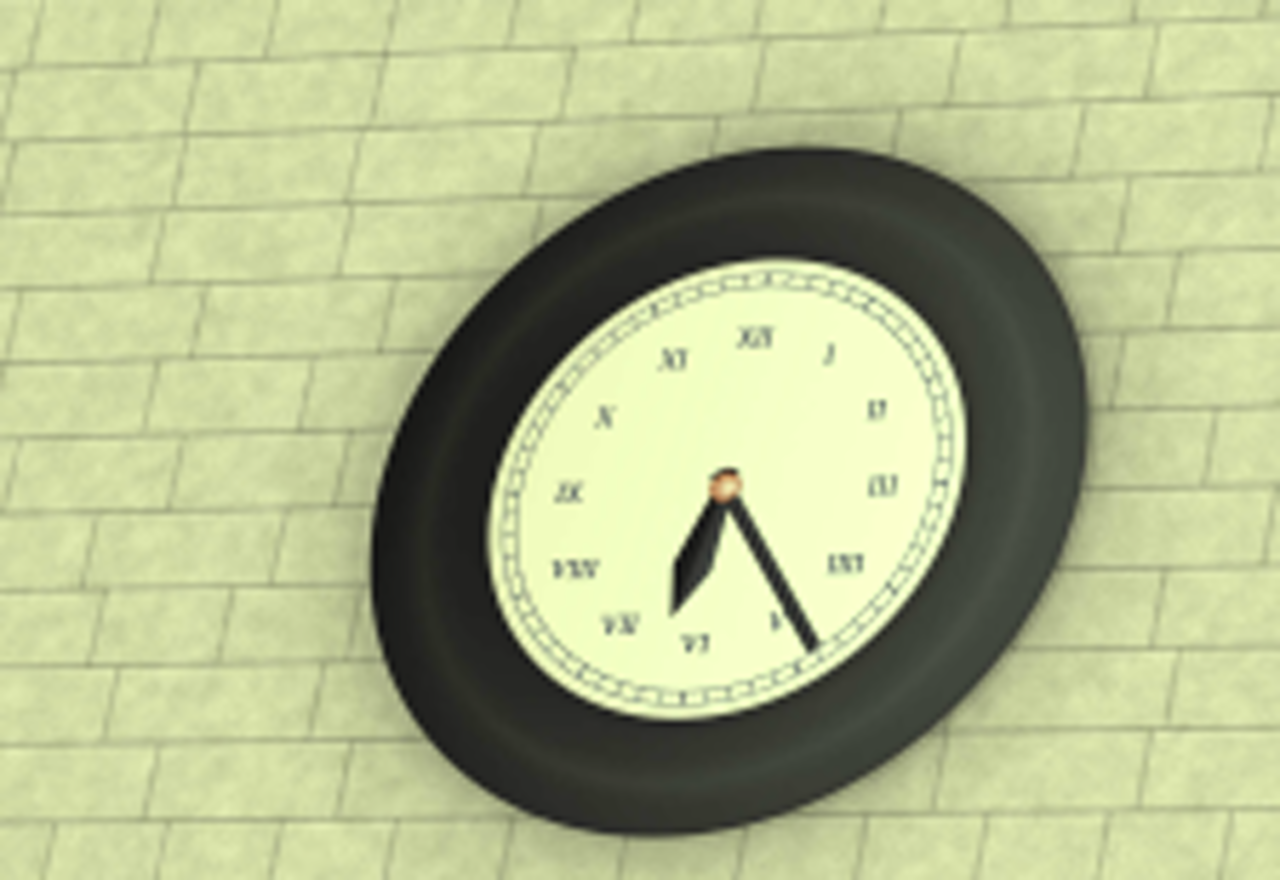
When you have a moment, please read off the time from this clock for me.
6:24
